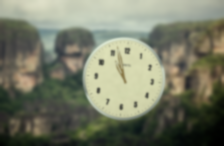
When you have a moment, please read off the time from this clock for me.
10:57
